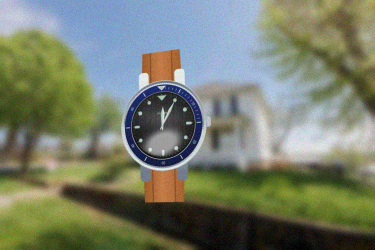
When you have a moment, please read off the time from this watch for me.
12:05
